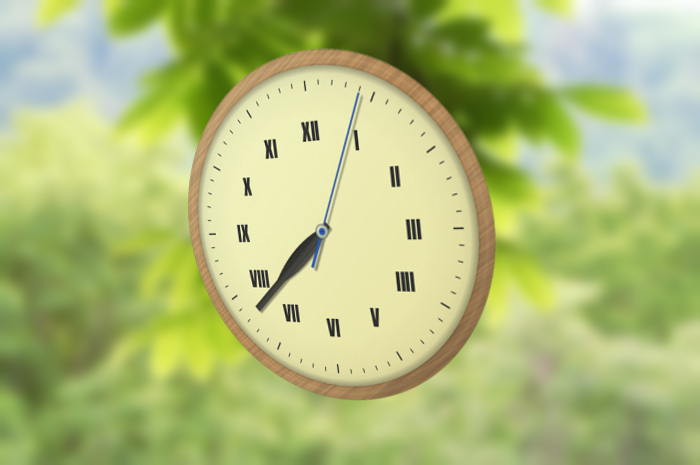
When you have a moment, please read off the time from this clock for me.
7:38:04
